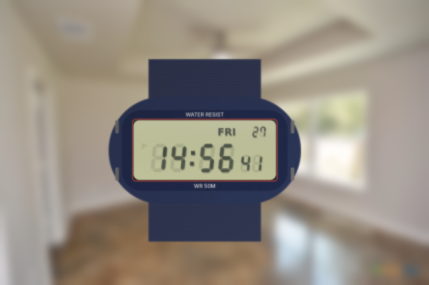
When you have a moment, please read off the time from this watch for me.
14:56:41
